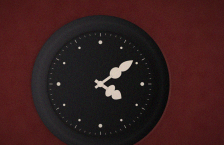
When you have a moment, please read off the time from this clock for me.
4:09
